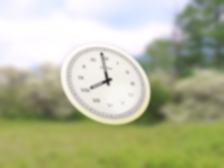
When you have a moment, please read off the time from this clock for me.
7:59
